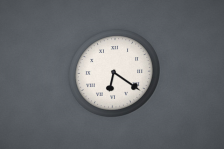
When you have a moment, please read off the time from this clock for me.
6:21
